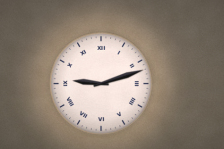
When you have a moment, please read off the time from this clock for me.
9:12
